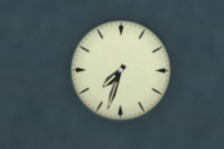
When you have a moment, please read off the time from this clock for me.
7:33
